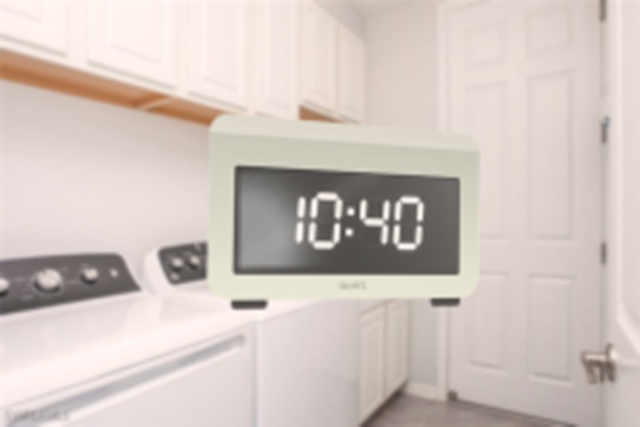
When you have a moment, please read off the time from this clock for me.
10:40
